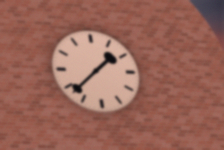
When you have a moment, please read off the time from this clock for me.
1:38
